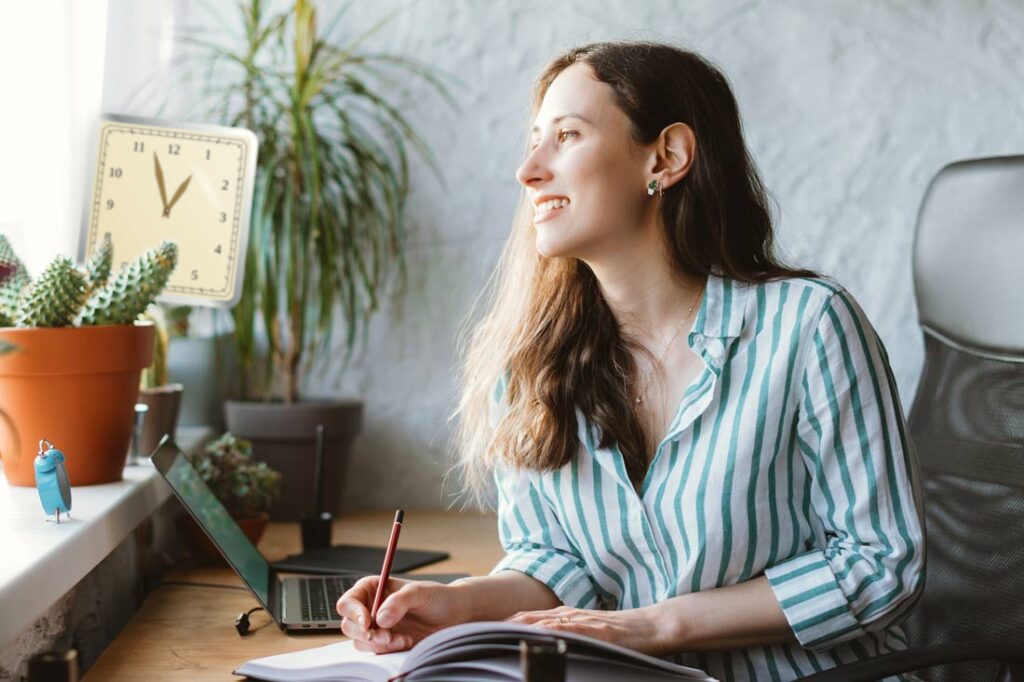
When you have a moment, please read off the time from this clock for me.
12:57
